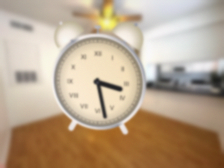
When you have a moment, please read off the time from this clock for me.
3:28
